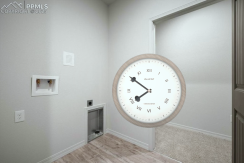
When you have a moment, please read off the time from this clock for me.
7:51
